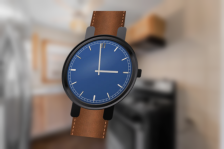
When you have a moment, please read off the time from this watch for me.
2:59
